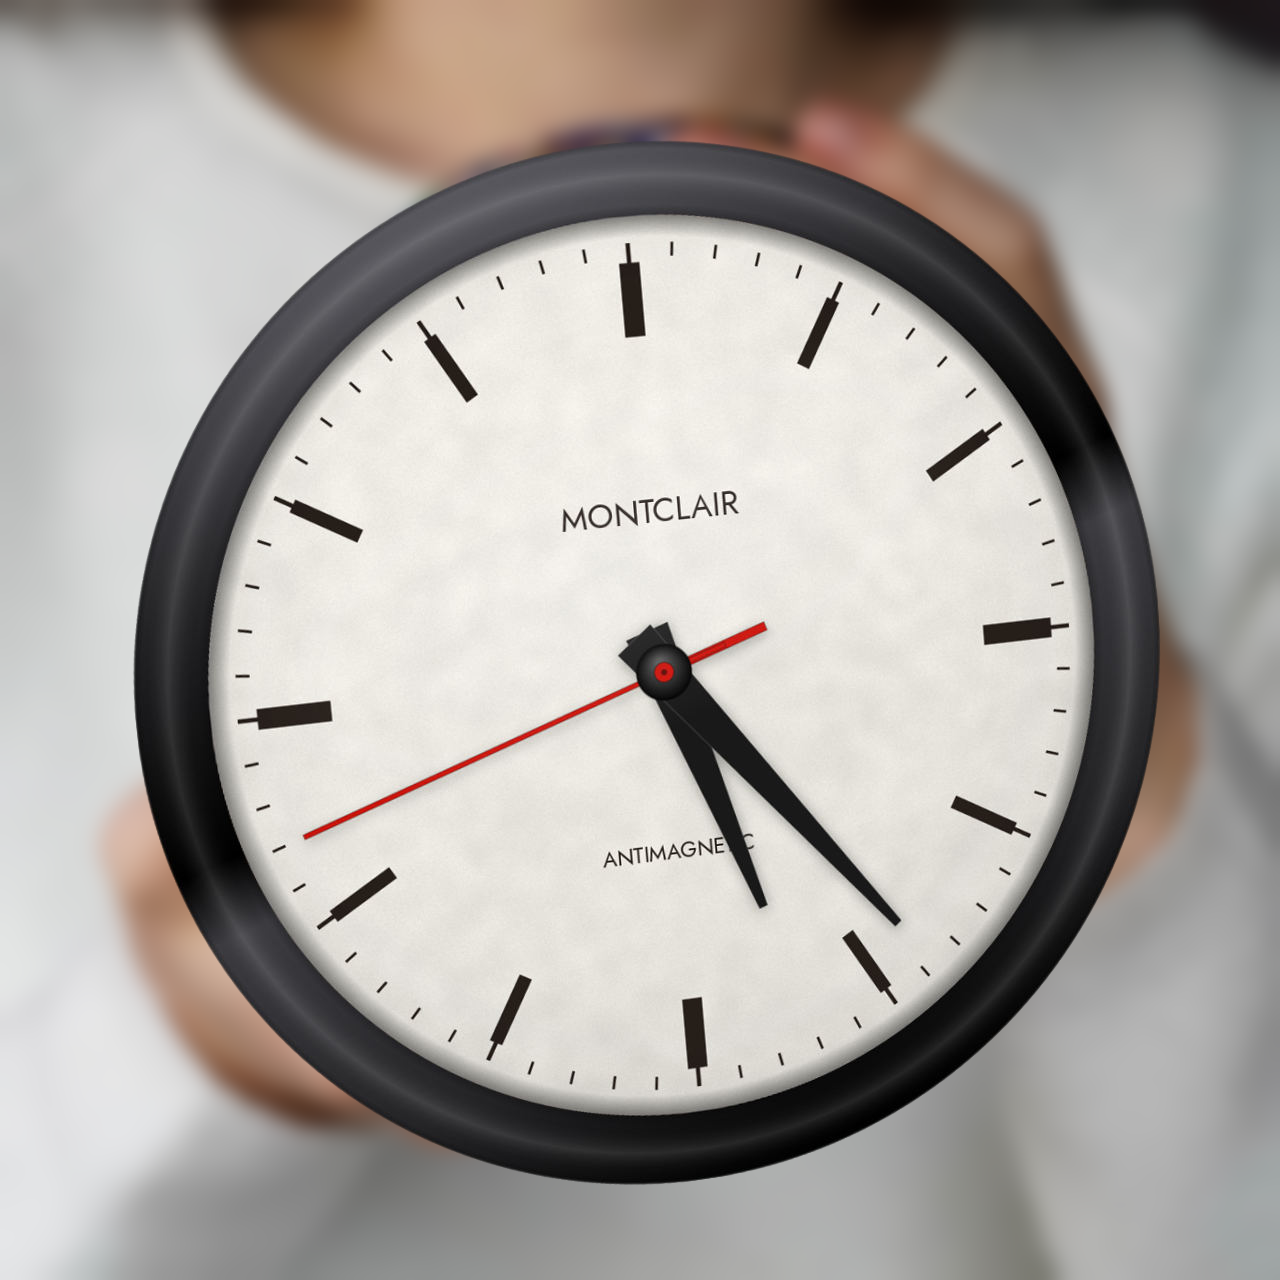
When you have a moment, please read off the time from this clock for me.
5:23:42
